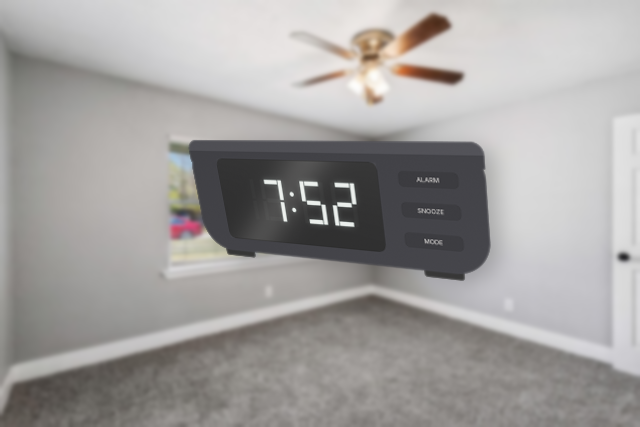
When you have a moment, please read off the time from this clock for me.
7:52
